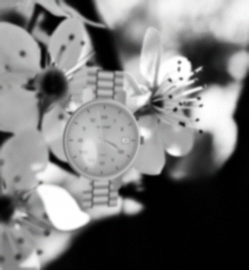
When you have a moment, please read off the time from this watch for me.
3:58
